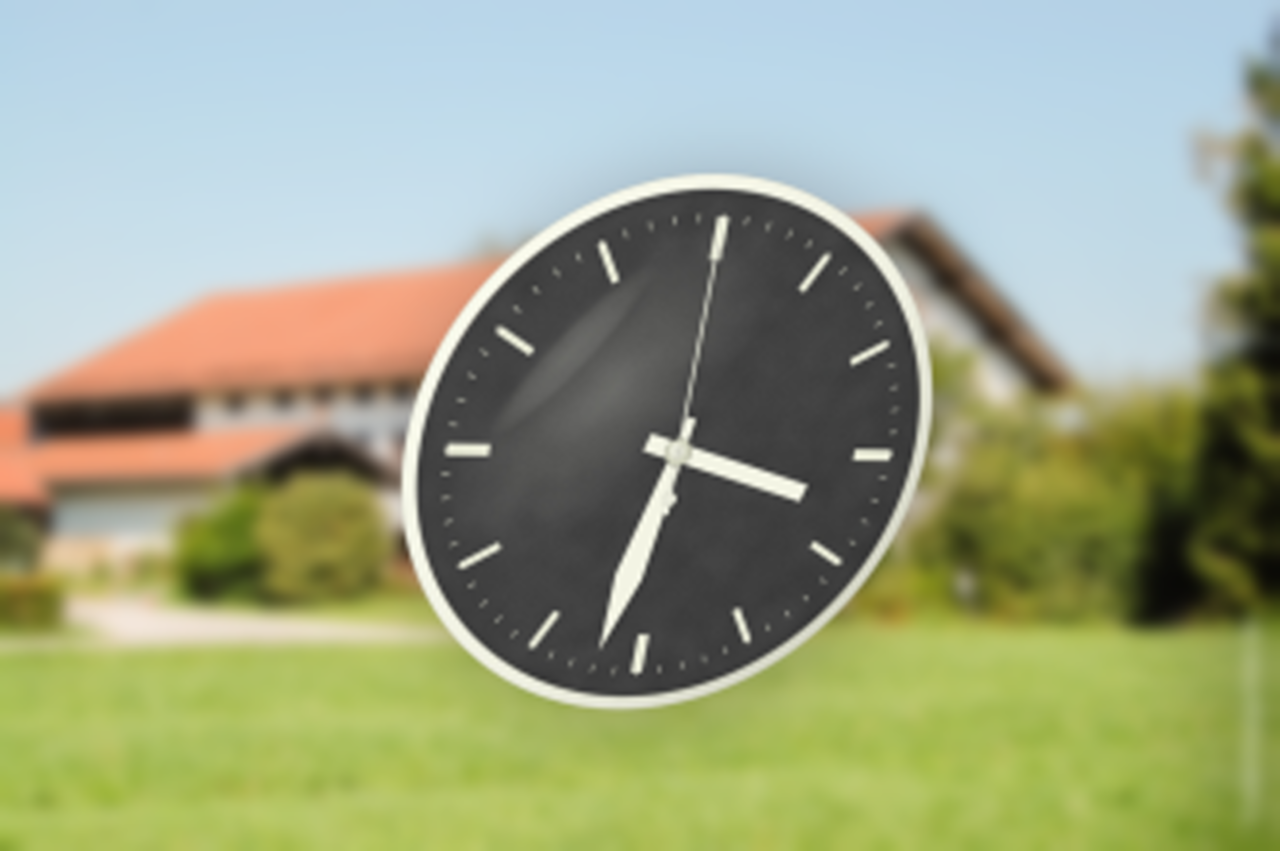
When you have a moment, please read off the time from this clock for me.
3:32:00
